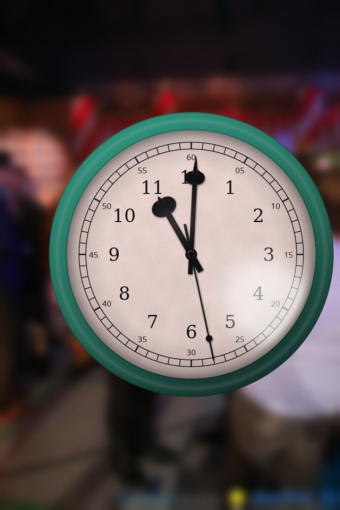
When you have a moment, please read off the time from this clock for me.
11:00:28
